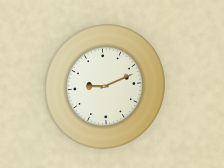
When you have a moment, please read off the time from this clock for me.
9:12
